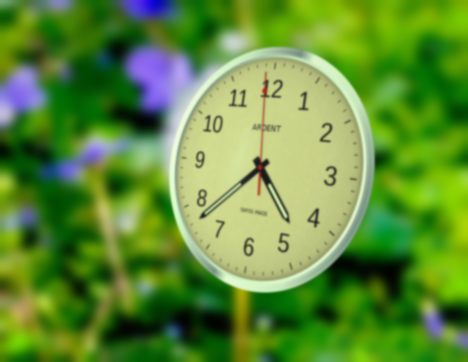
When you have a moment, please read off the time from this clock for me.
4:37:59
